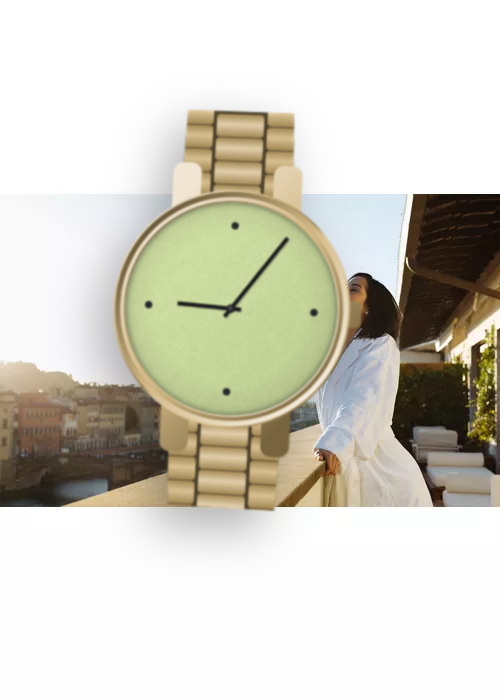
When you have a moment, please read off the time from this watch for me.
9:06
